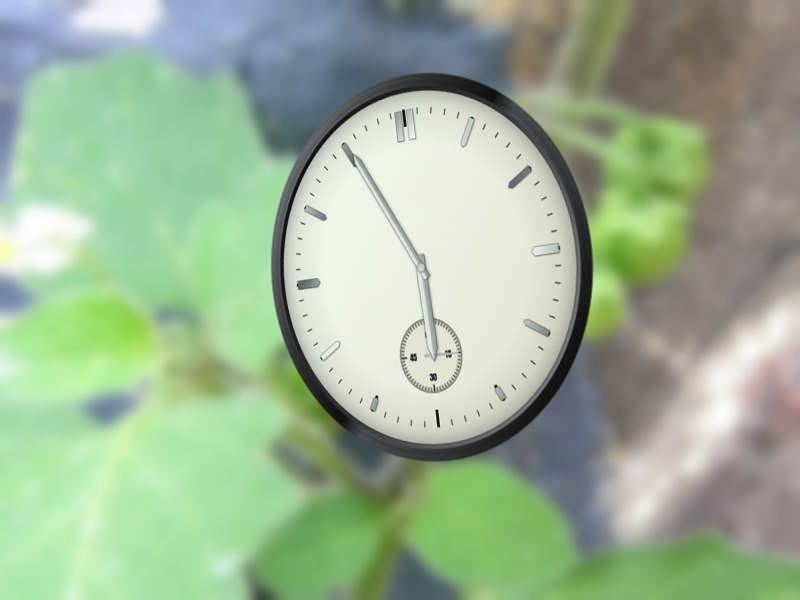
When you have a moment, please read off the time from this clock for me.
5:55:15
